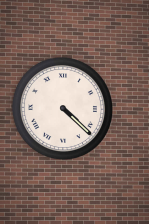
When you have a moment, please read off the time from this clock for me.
4:22
